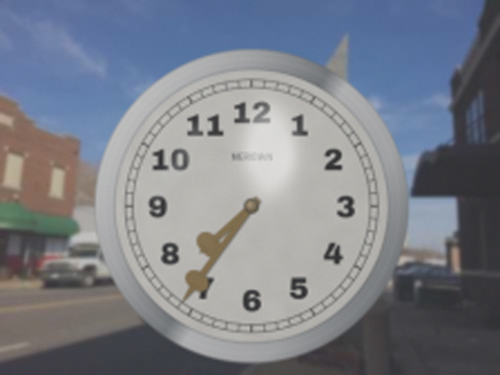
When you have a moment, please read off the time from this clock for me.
7:36
